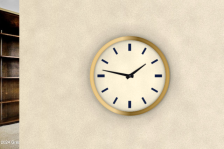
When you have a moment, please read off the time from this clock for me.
1:47
